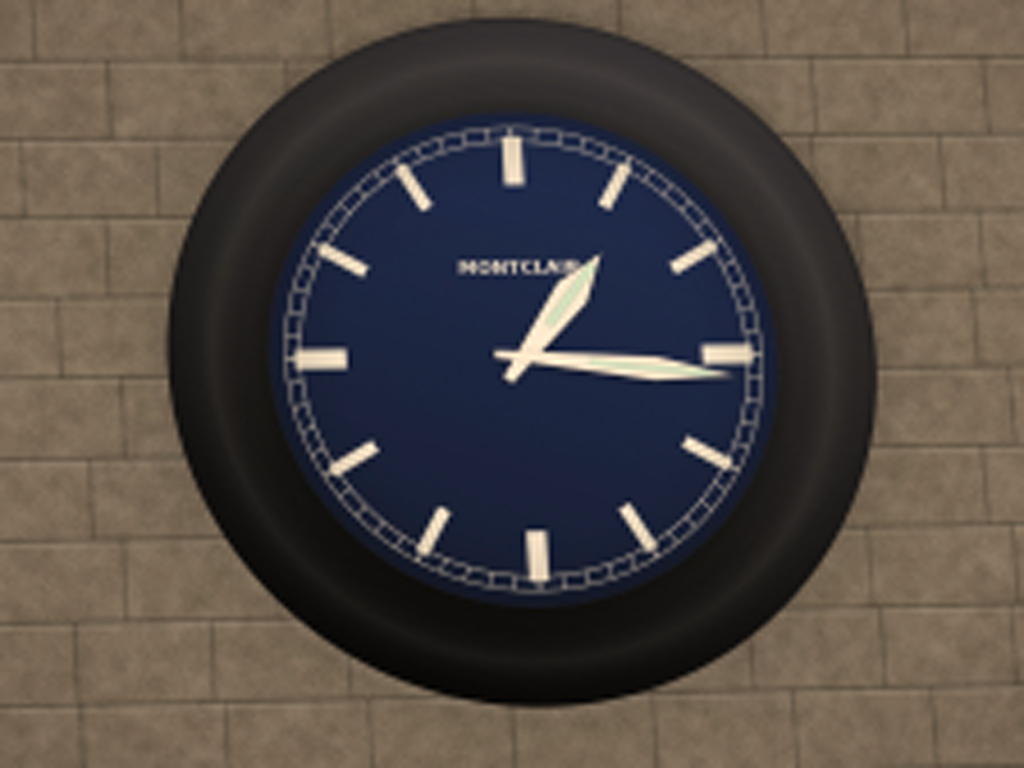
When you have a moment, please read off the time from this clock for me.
1:16
